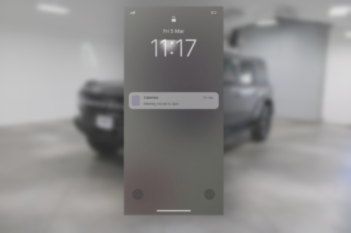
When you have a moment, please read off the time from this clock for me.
11:17
